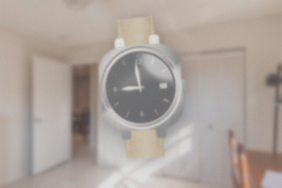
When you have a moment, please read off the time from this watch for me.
8:59
